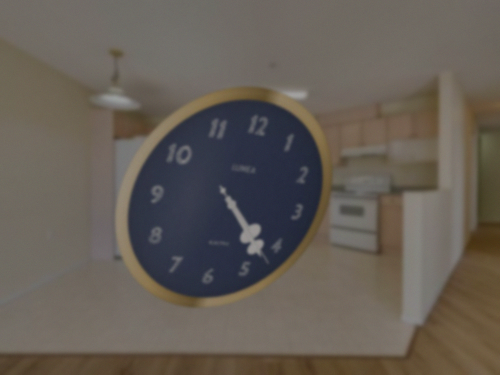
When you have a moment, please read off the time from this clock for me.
4:22:22
